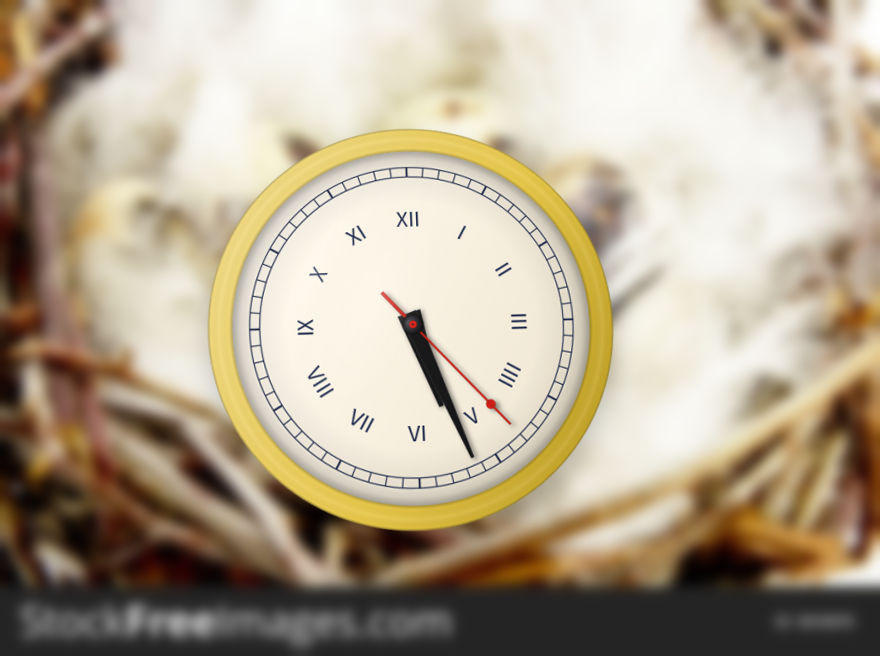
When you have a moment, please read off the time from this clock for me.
5:26:23
